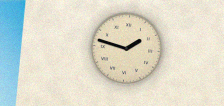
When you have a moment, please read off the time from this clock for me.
1:47
